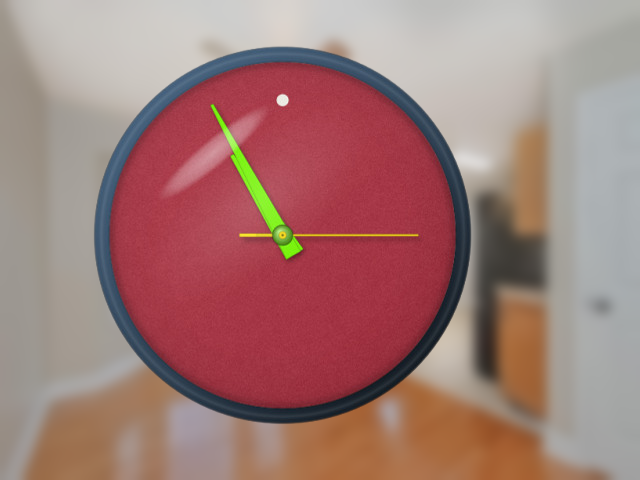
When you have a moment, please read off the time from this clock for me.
10:55:15
